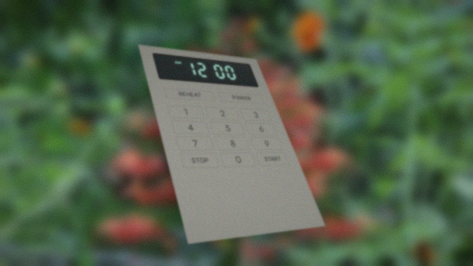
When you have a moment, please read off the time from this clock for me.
12:00
